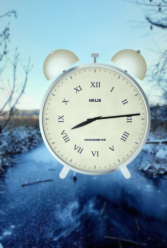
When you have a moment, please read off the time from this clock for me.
8:14
